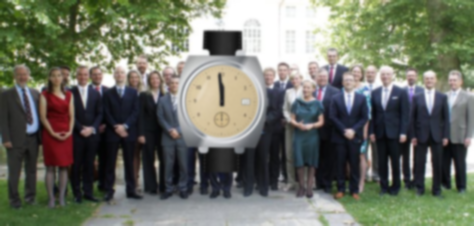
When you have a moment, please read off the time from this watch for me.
11:59
